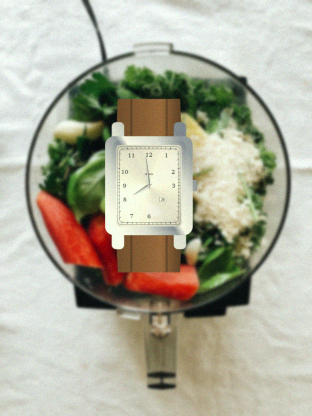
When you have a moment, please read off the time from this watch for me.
7:59
